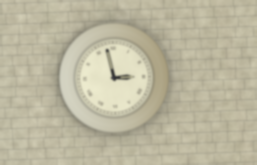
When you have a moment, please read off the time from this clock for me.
2:58
